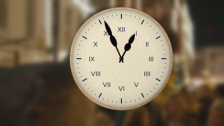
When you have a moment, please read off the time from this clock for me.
12:56
